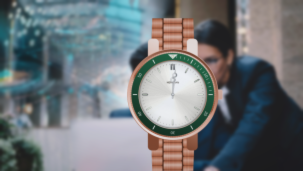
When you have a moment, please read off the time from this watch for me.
12:01
